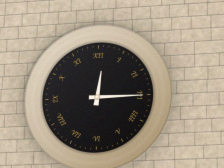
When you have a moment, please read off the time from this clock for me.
12:15
